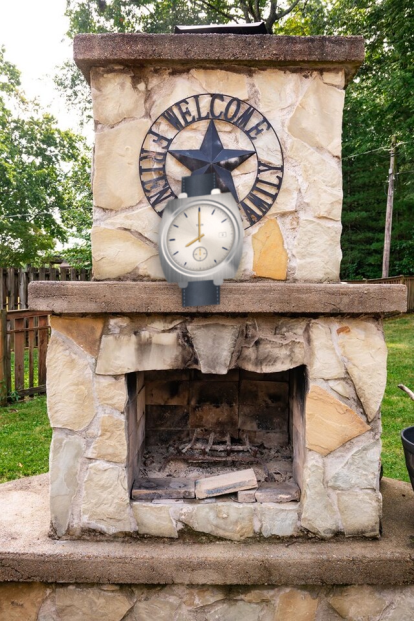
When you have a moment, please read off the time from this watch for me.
8:00
